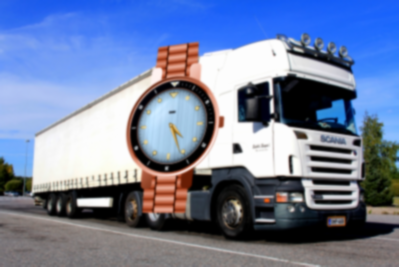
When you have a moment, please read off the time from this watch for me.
4:26
